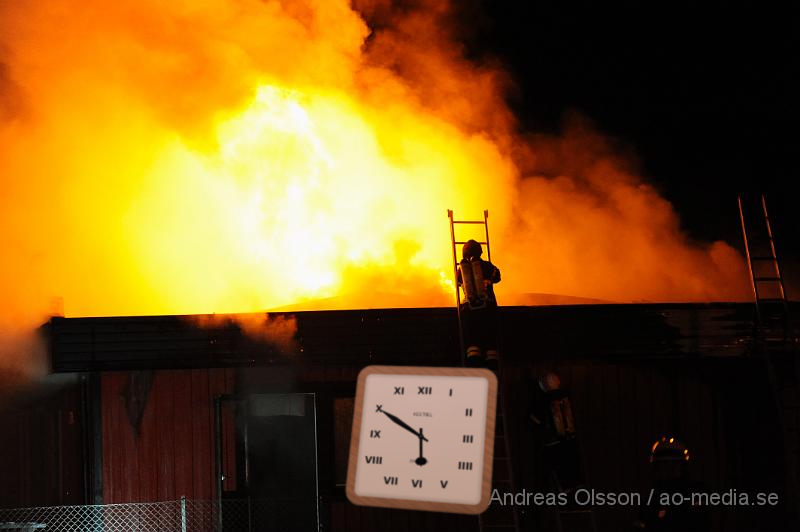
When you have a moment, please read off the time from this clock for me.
5:50
